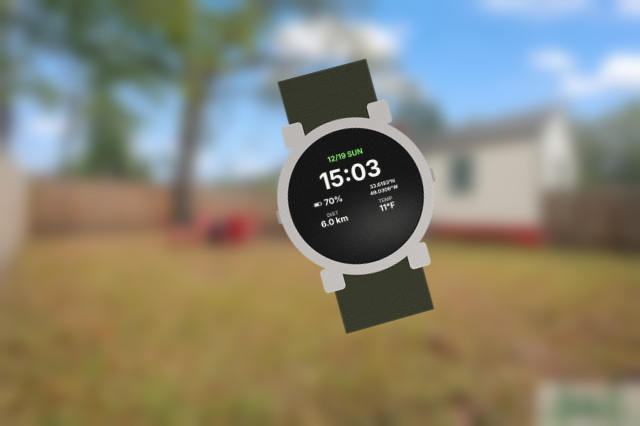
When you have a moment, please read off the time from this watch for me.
15:03
